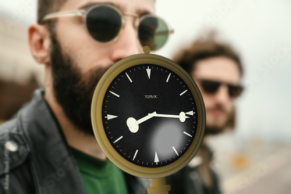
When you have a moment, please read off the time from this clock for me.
8:16
